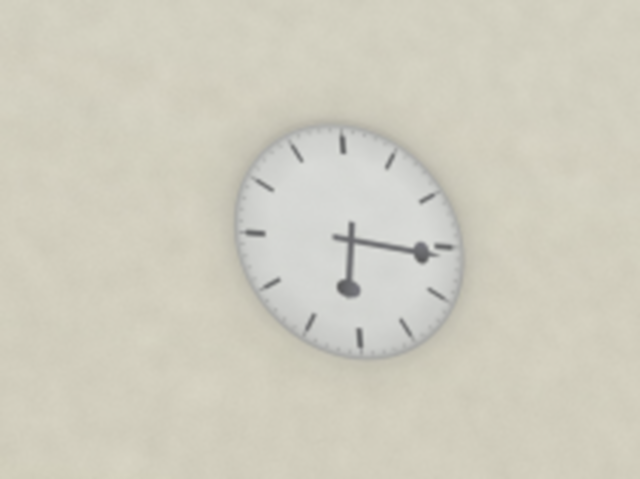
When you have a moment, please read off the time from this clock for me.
6:16
